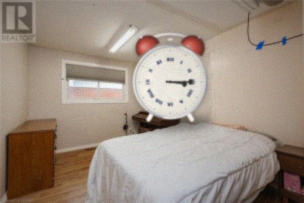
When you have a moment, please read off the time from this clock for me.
3:15
